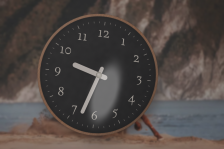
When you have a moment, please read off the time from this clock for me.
9:33
